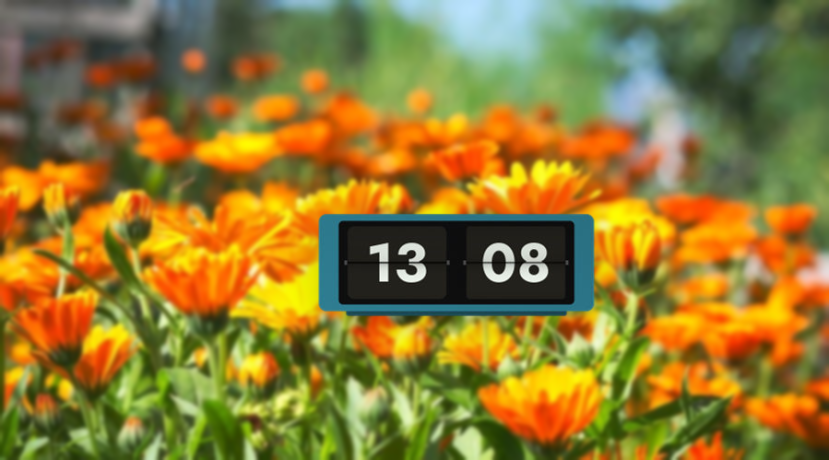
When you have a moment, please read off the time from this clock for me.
13:08
